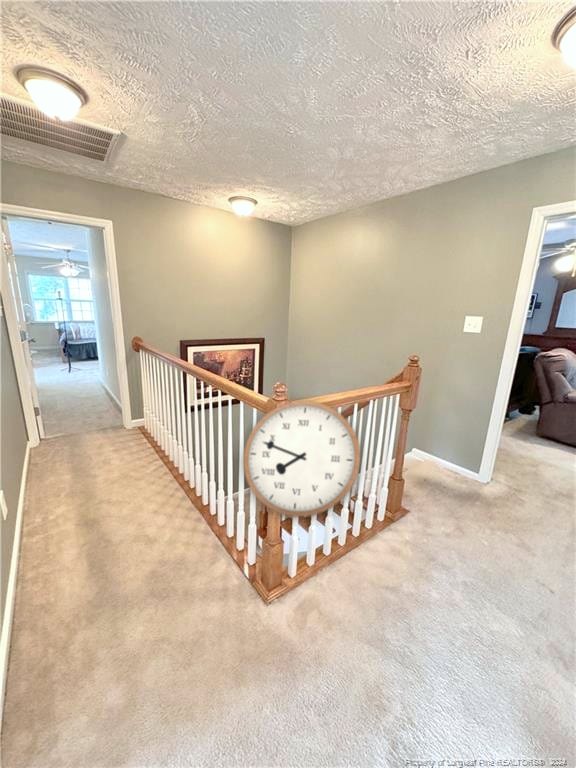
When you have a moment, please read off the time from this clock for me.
7:48
